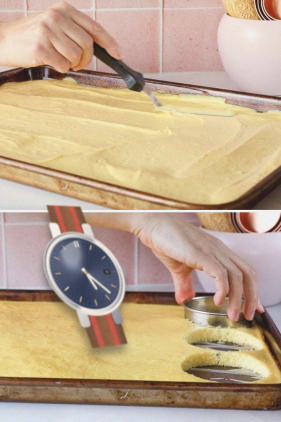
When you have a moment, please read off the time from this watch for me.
5:23
